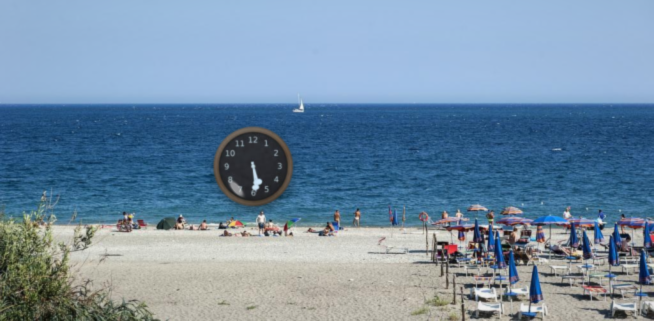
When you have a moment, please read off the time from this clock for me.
5:29
